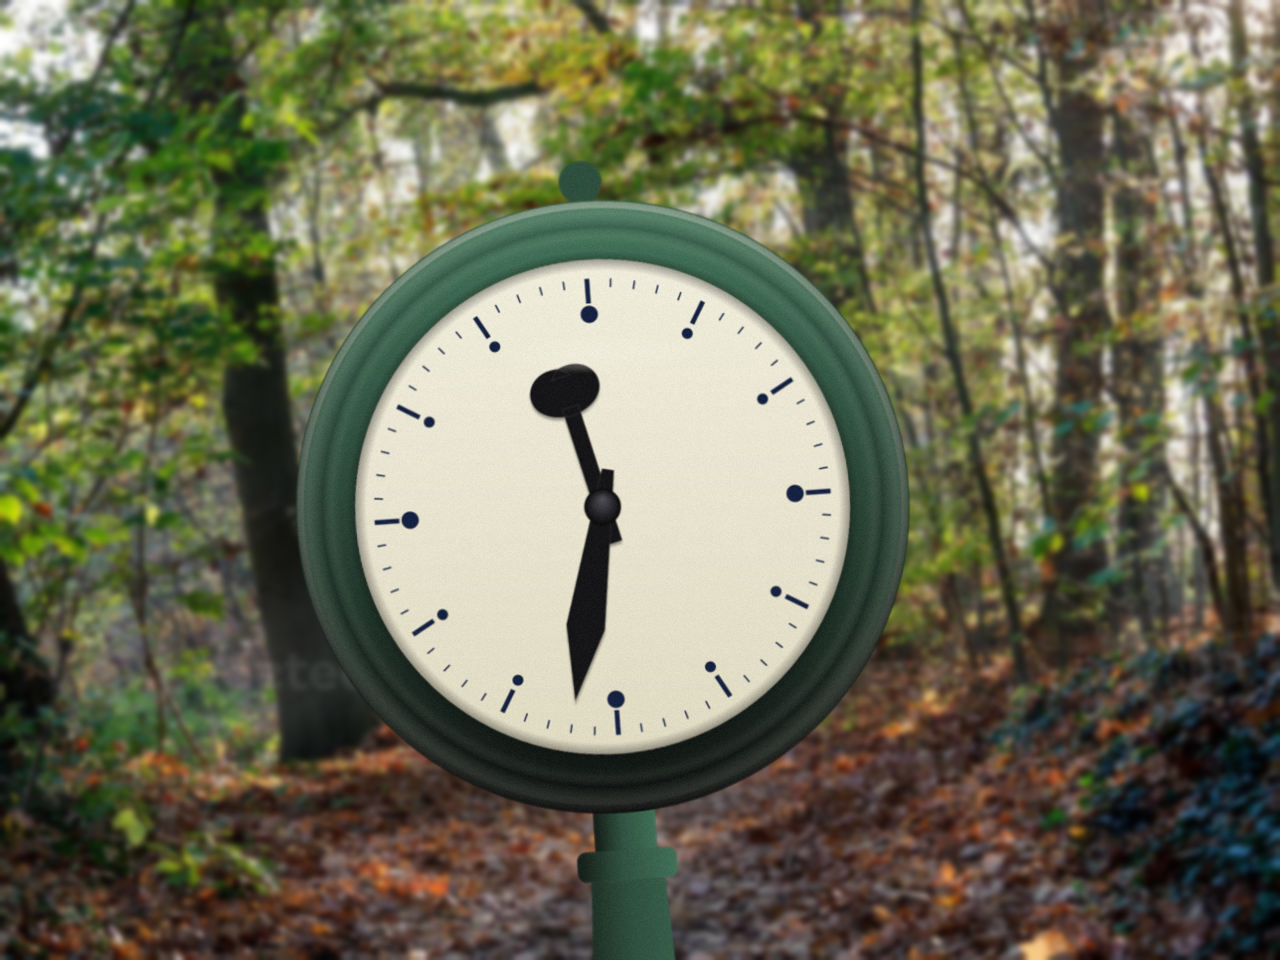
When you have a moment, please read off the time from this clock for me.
11:32
